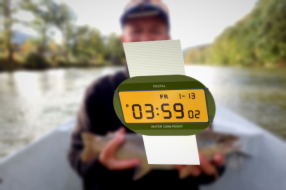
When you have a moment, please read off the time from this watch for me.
3:59
